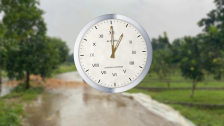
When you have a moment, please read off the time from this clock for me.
1:00
